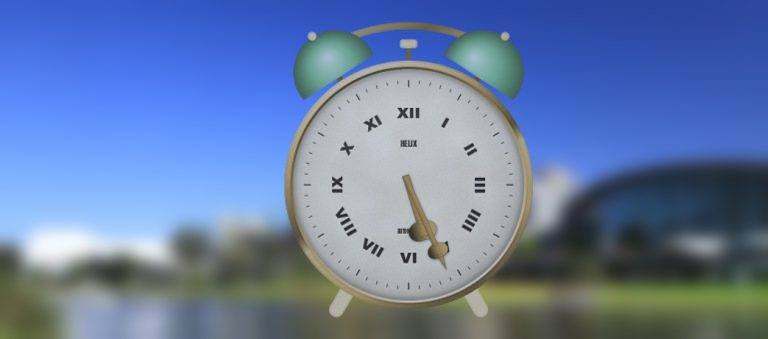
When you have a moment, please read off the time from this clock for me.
5:26
